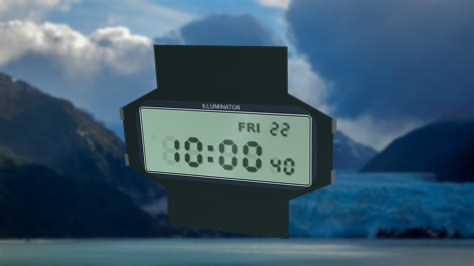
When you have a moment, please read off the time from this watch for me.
10:00:40
